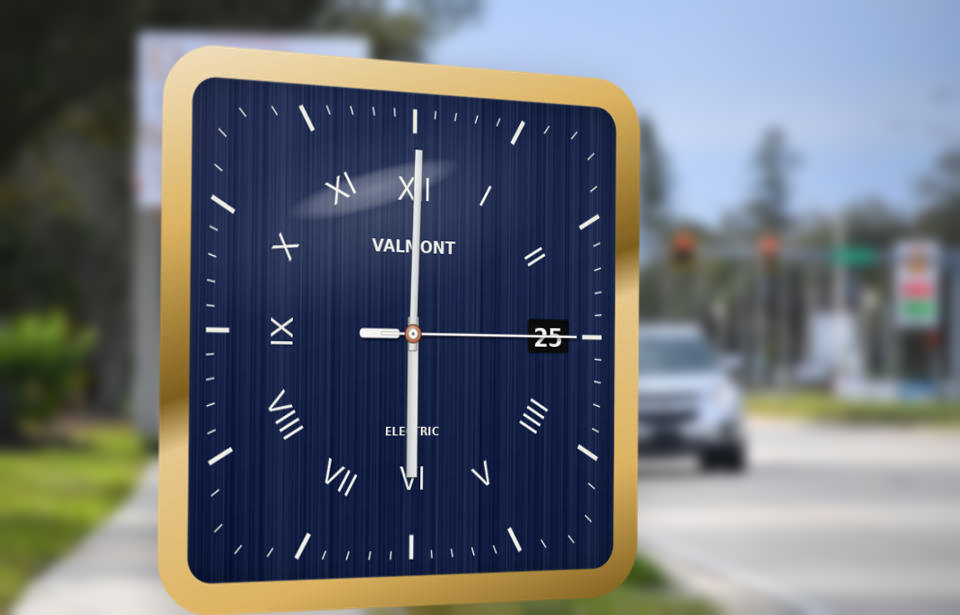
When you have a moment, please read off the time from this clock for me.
6:00:15
